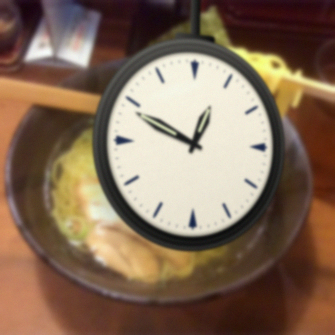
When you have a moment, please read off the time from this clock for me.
12:49
